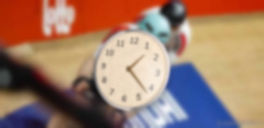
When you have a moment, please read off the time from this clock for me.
1:22
